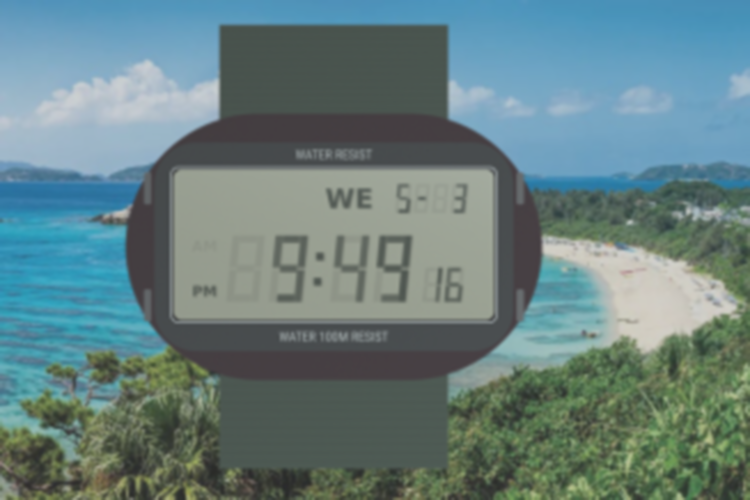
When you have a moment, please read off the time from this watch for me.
9:49:16
